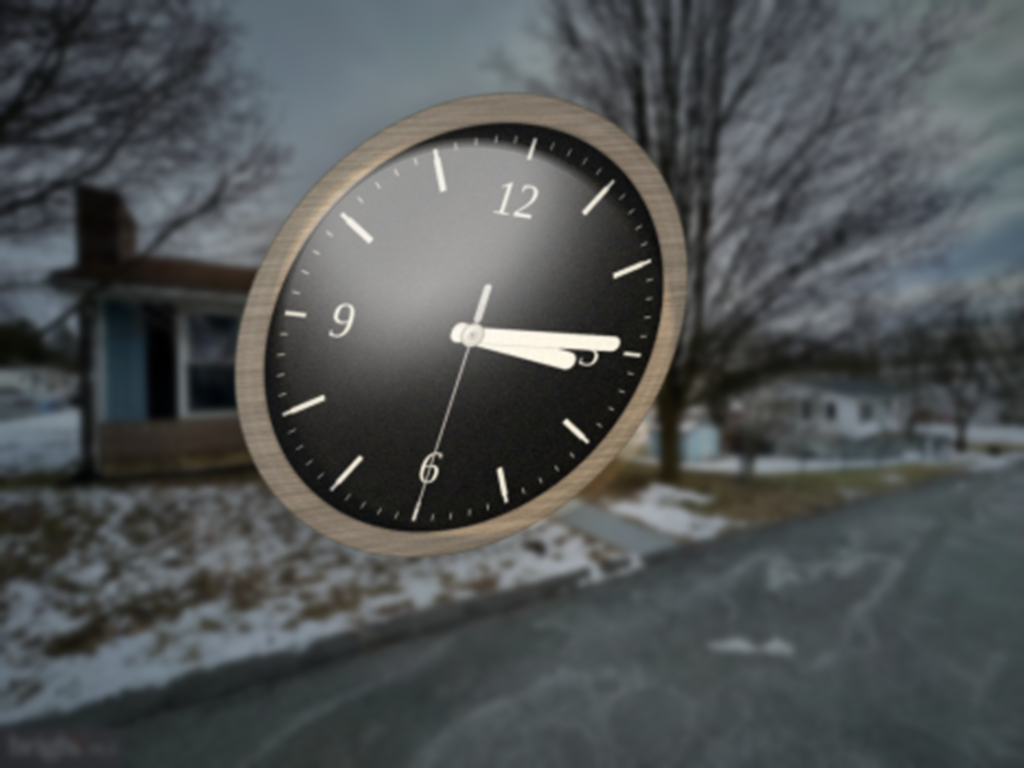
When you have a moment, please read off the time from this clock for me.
3:14:30
